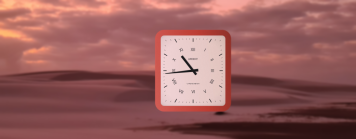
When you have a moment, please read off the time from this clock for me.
10:44
